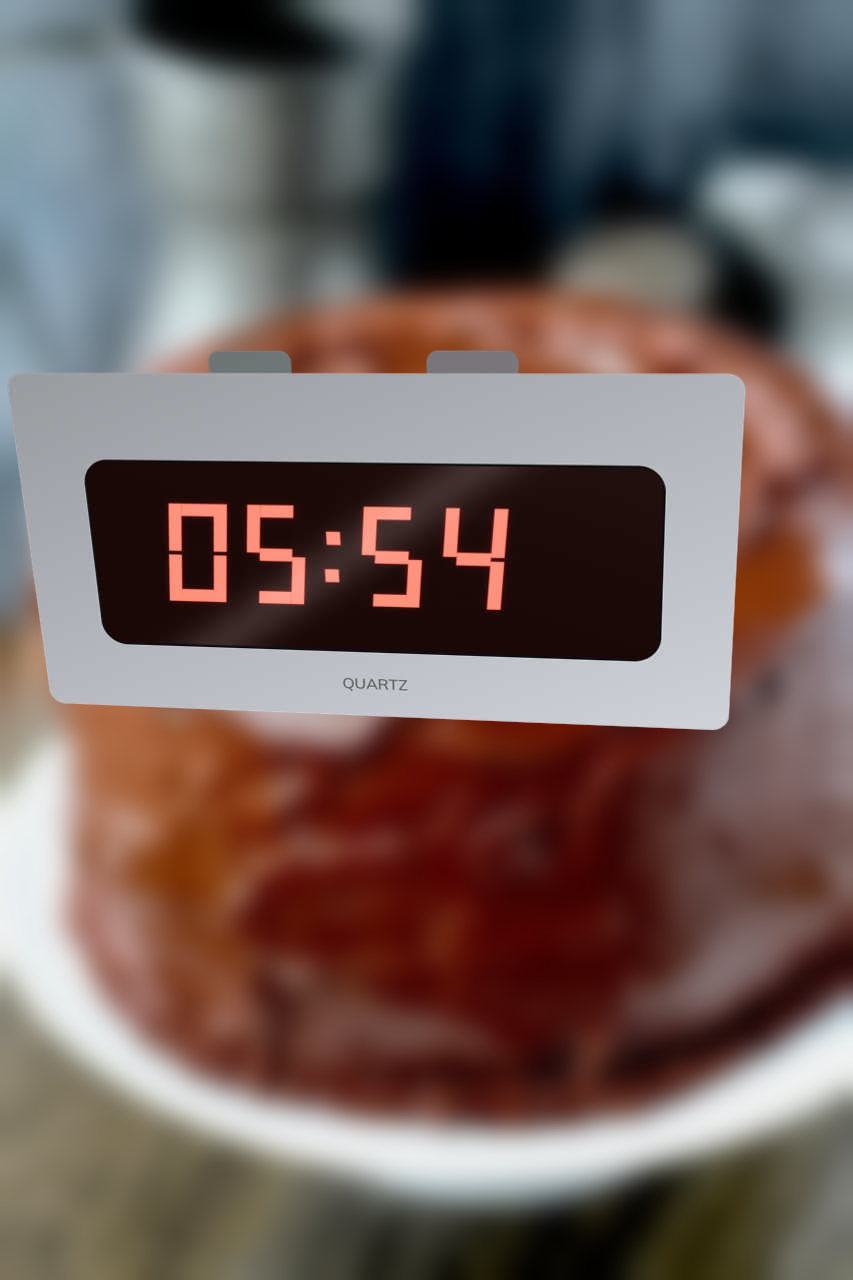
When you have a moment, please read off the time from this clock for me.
5:54
